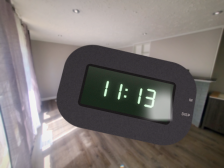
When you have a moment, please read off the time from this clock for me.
11:13
